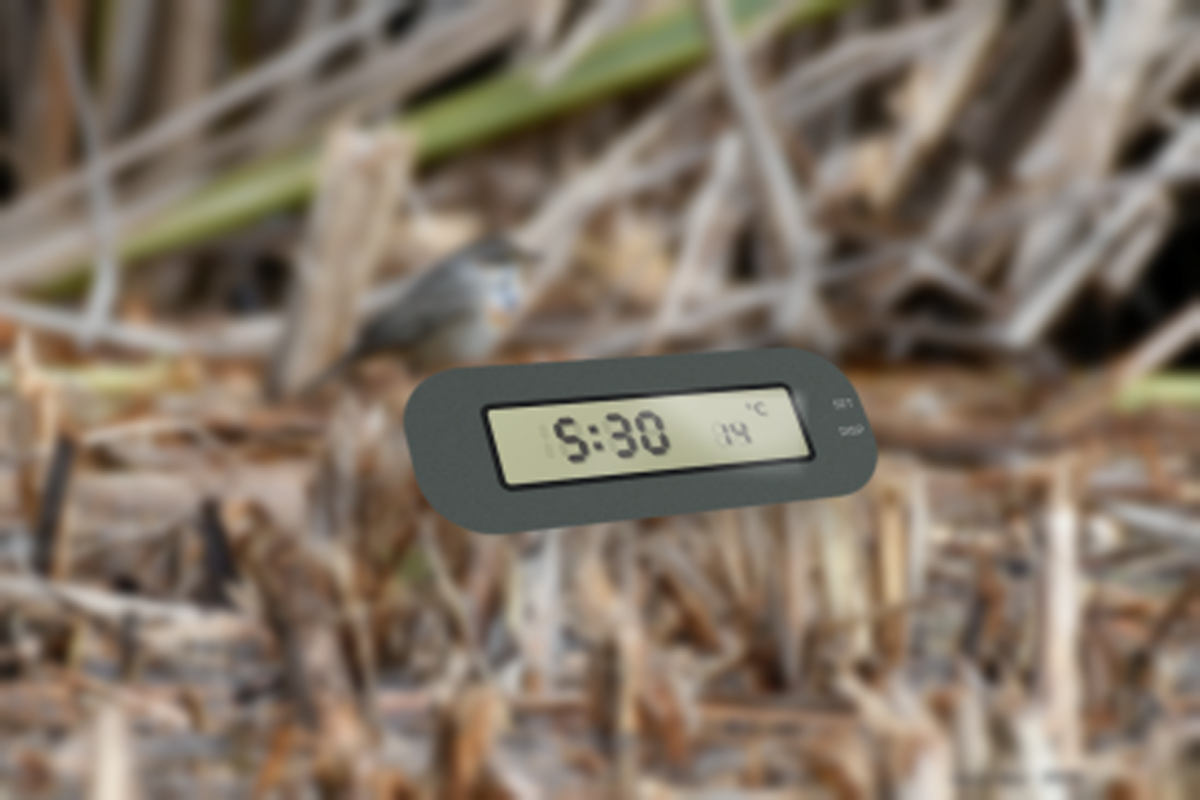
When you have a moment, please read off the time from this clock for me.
5:30
